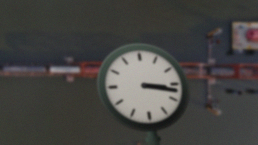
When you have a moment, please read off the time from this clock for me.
3:17
